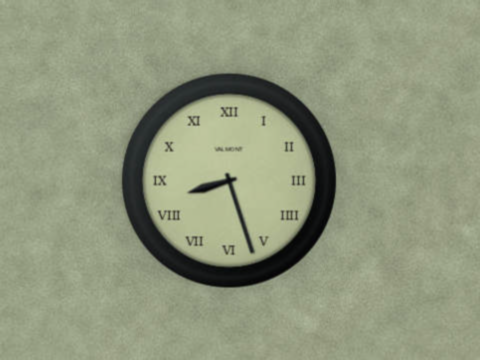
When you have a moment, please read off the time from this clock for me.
8:27
